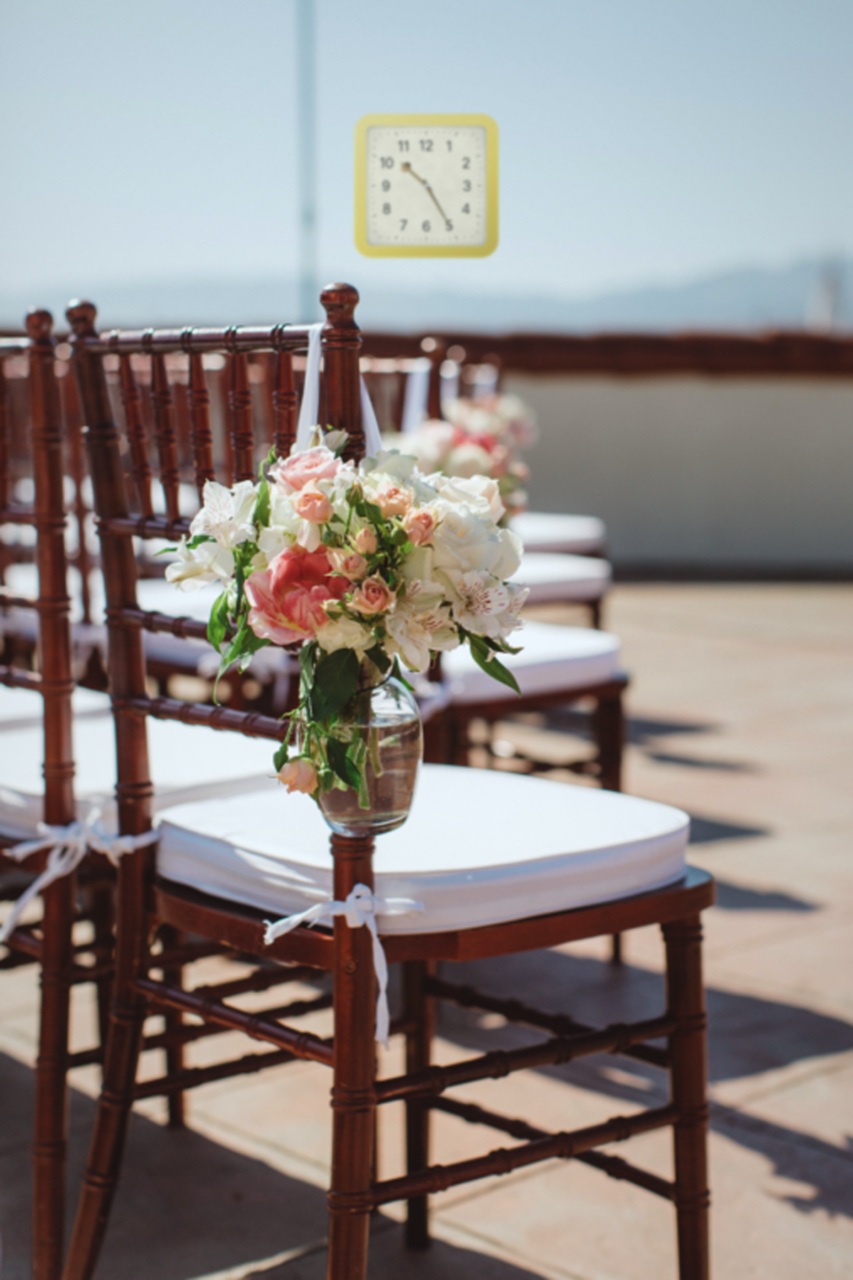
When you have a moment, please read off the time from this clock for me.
10:25
